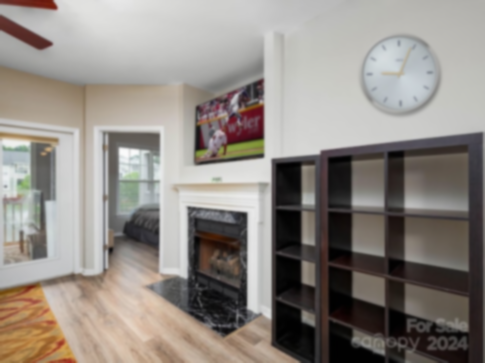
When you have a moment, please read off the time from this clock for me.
9:04
